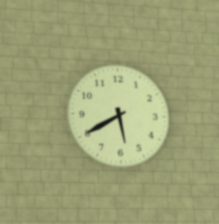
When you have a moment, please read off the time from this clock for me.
5:40
